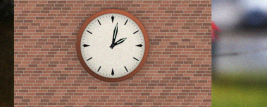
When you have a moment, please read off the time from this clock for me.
2:02
